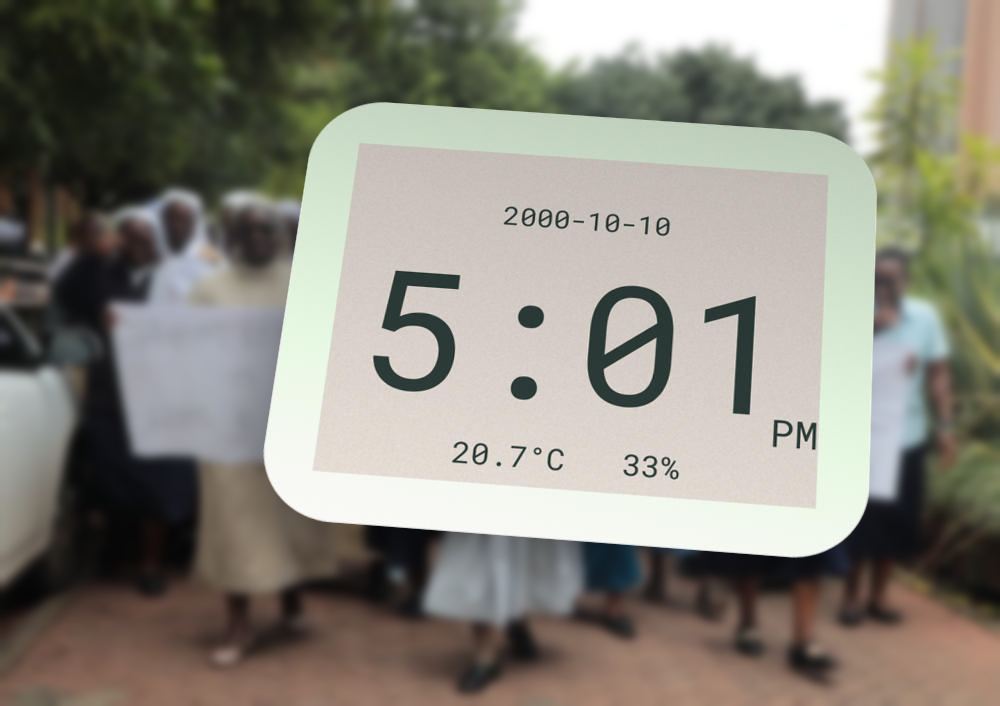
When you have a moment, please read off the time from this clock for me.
5:01
